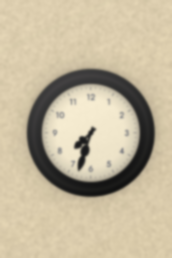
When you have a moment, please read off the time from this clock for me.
7:33
